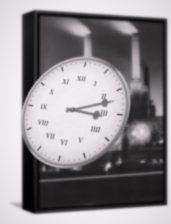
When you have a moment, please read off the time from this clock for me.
3:12
